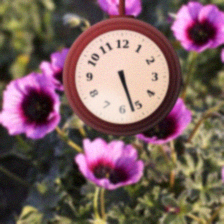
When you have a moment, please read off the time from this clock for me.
5:27
